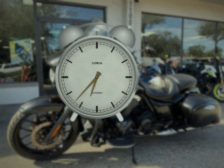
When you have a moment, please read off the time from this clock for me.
6:37
